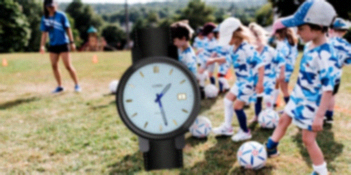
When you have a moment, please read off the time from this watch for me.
1:28
